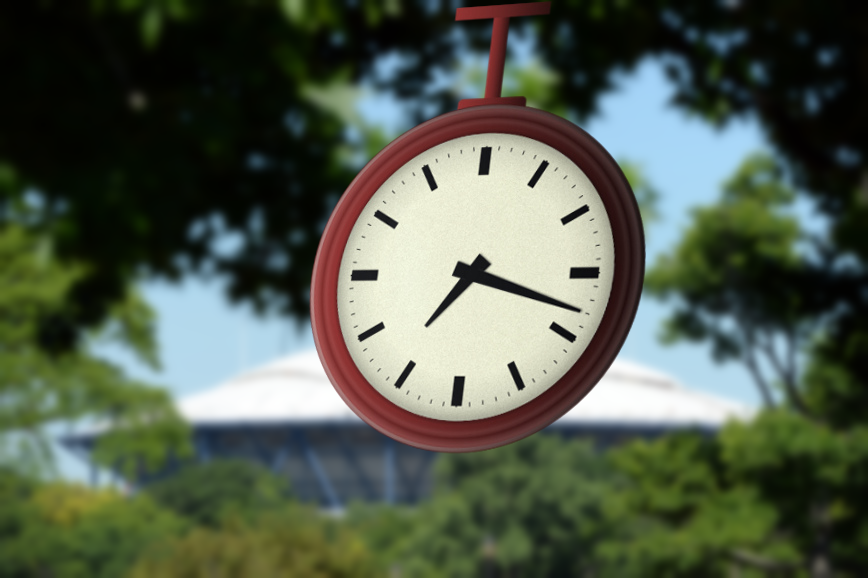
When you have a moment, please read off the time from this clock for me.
7:18
